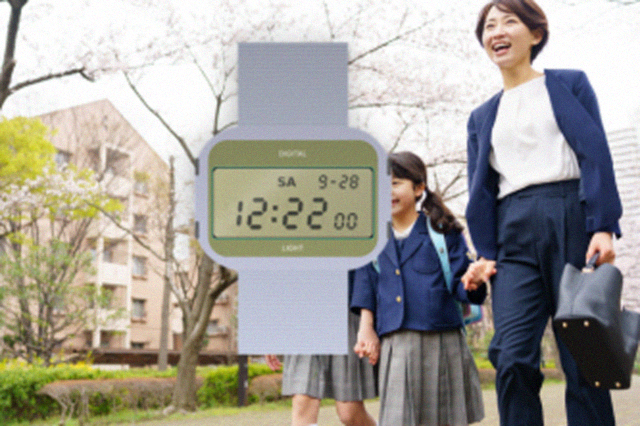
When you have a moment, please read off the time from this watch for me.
12:22:00
